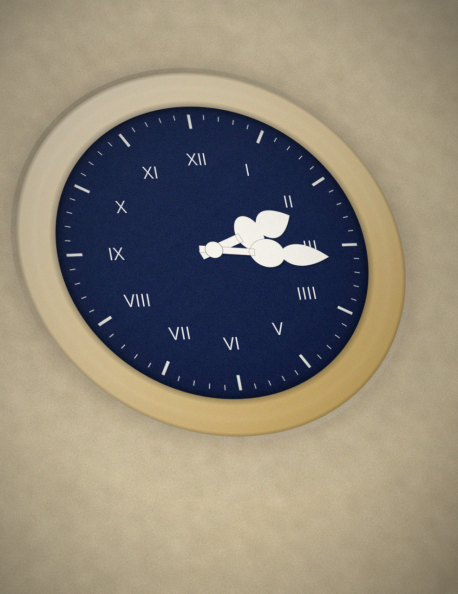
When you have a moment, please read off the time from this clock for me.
2:16
